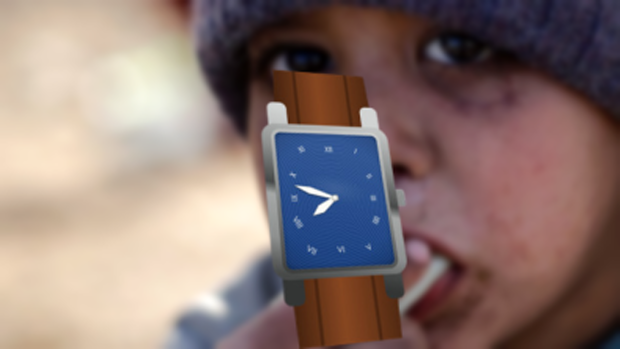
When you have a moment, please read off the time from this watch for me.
7:48
